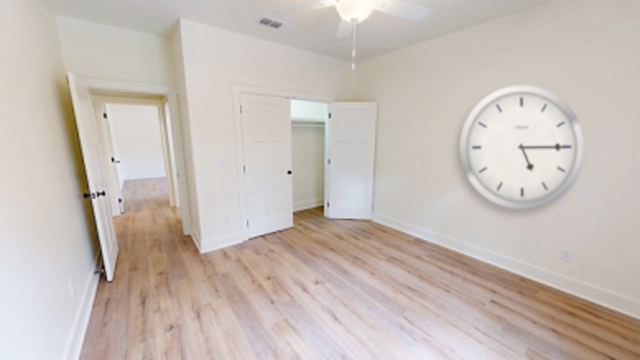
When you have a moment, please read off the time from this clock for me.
5:15
